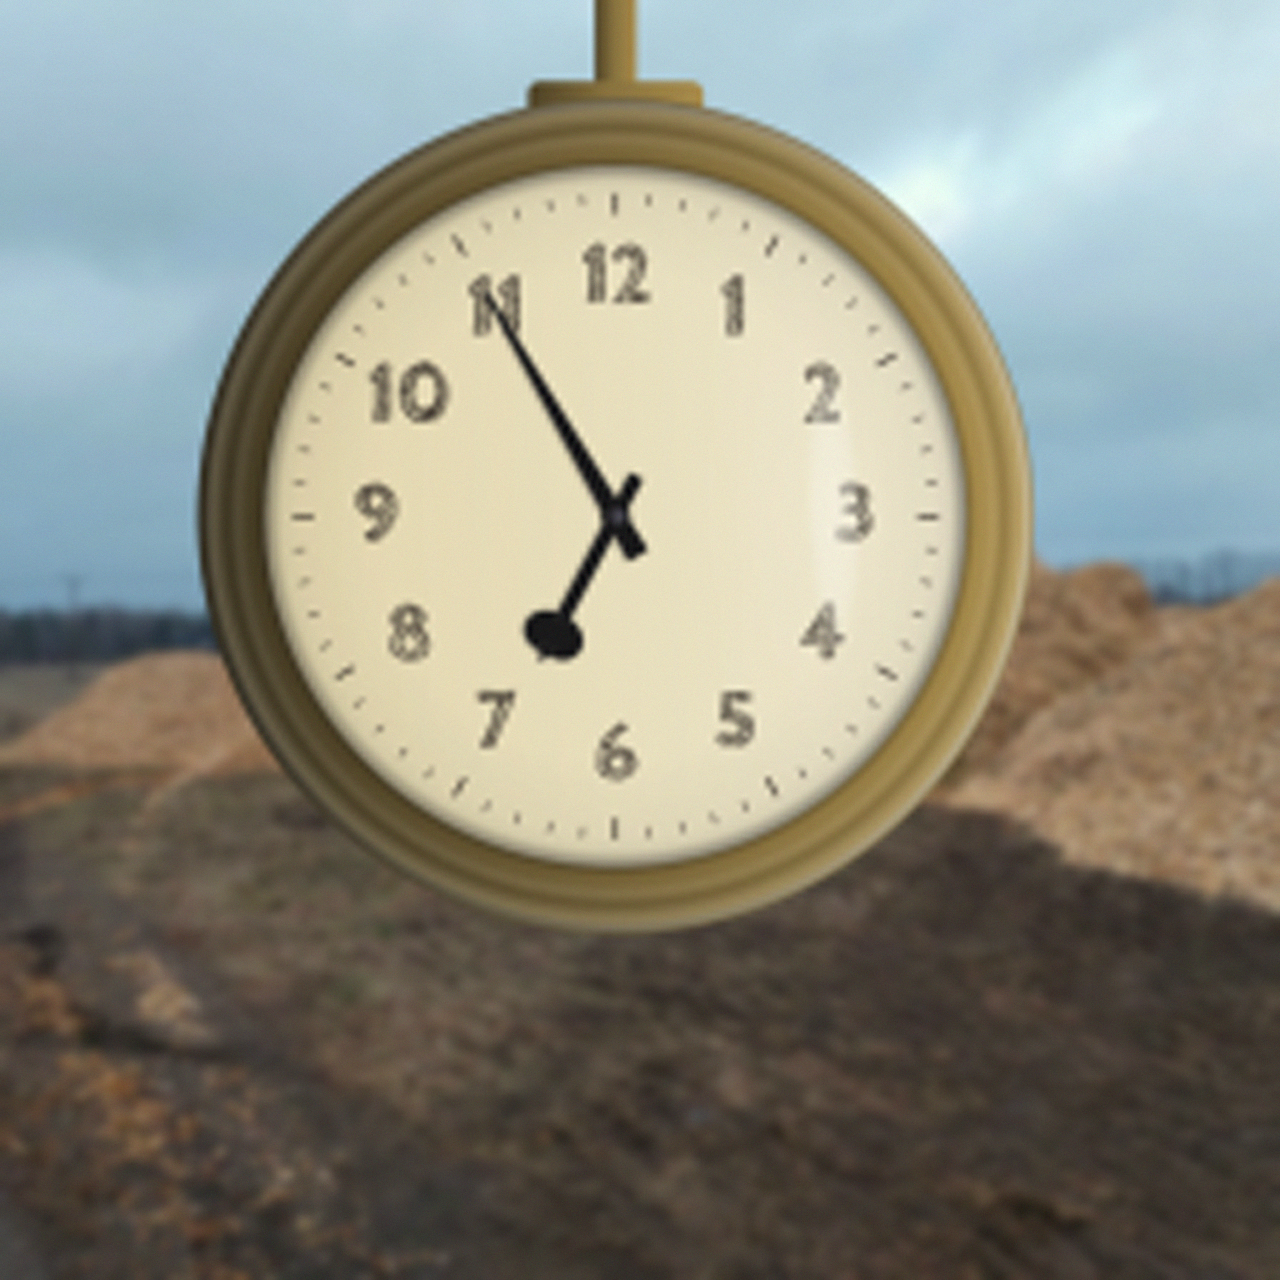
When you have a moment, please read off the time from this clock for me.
6:55
